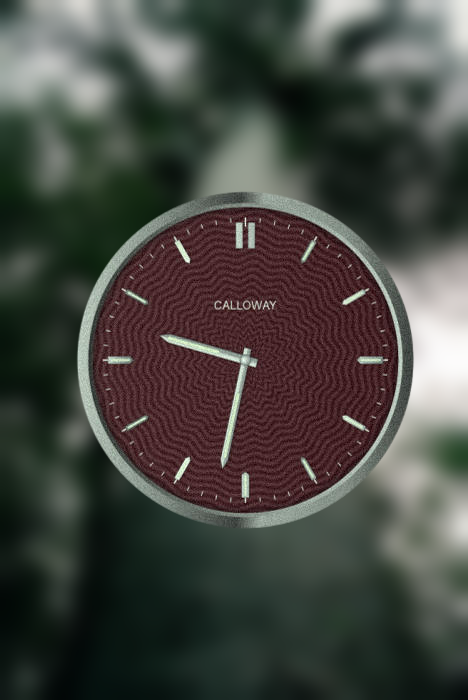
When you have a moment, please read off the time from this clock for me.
9:32
